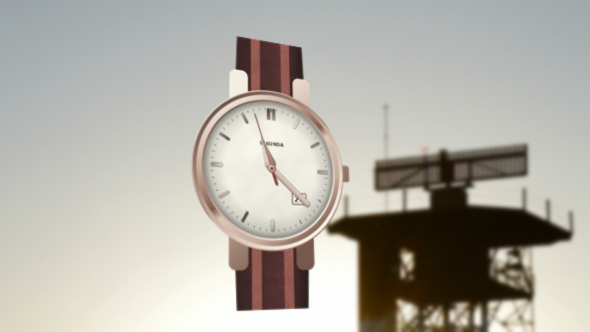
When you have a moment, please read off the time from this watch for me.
11:21:57
